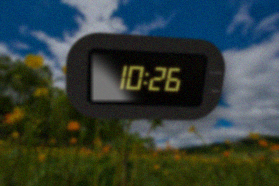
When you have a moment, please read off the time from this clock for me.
10:26
